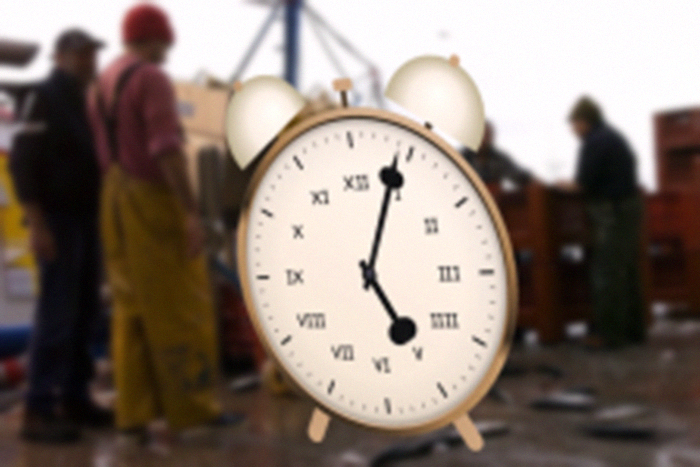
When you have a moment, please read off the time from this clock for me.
5:04
